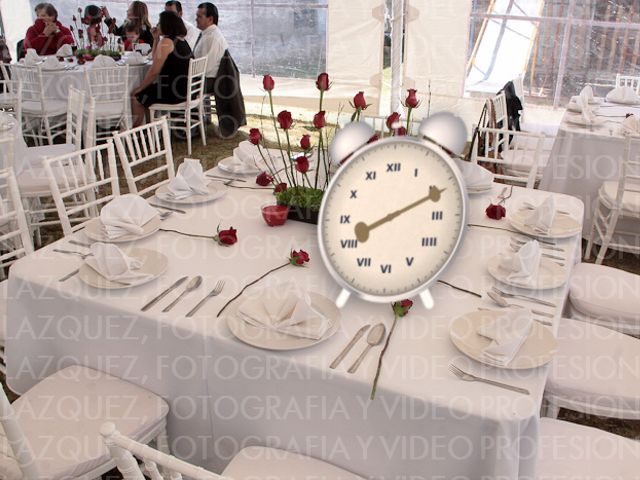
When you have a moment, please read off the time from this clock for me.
8:11
